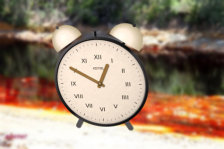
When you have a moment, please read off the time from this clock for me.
12:50
